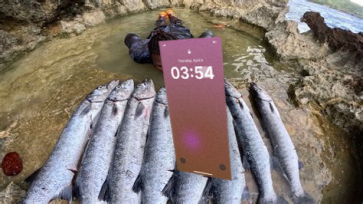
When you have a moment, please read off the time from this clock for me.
3:54
